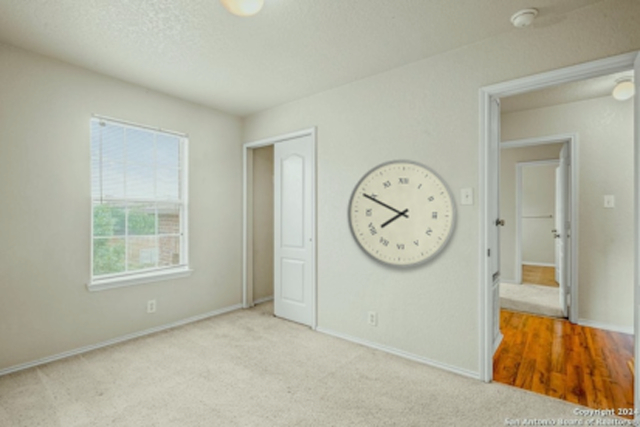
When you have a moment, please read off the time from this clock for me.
7:49
